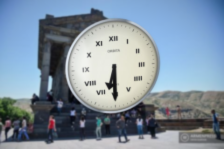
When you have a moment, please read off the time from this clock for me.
6:30
